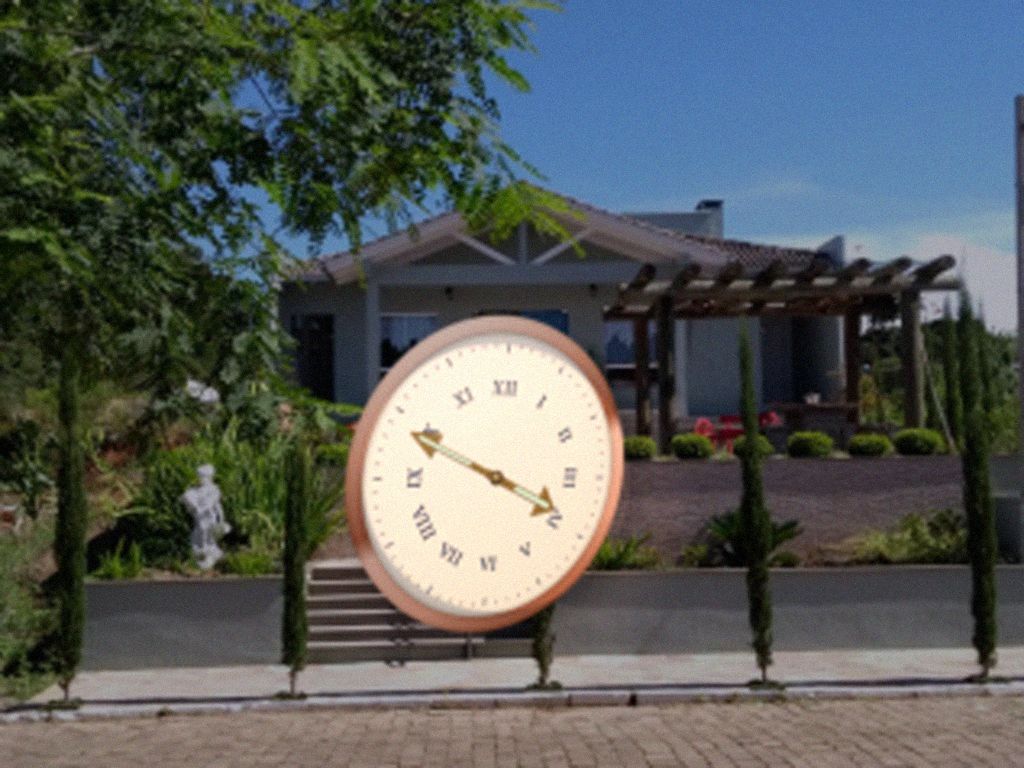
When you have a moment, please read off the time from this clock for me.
3:49
